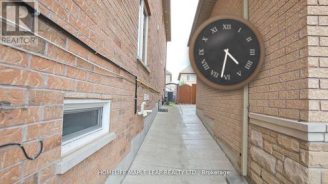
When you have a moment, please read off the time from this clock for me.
4:32
